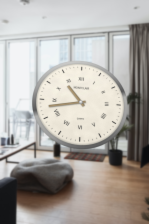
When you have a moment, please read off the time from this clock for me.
10:43
